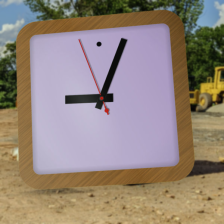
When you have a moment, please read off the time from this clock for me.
9:03:57
